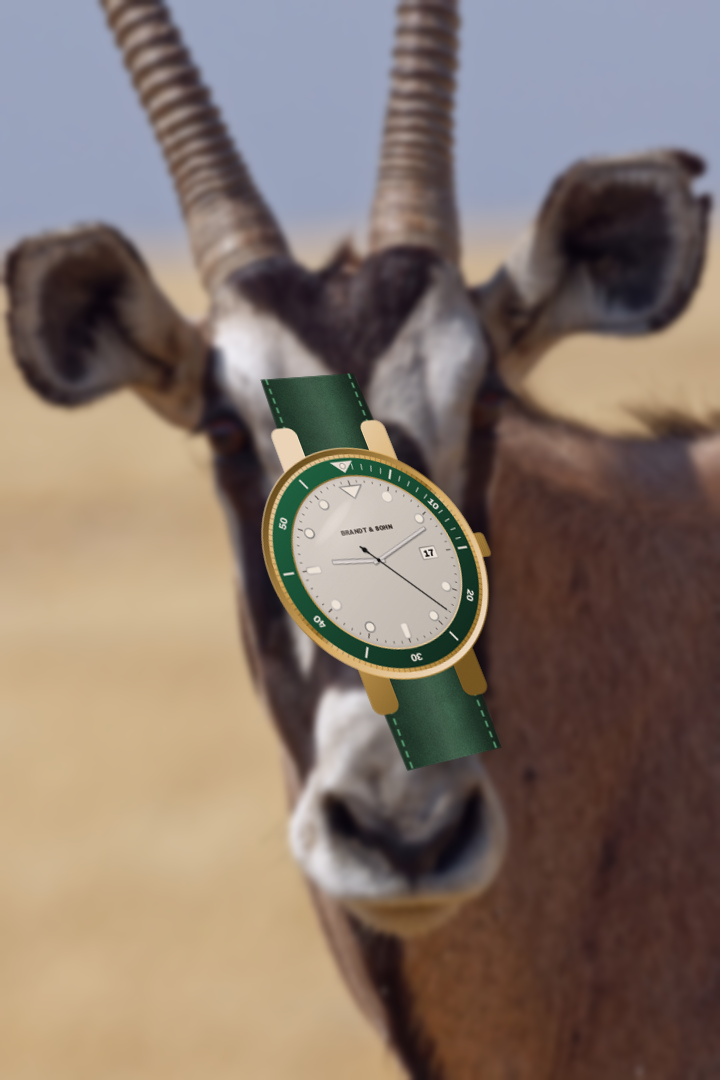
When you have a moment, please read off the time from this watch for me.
9:11:23
